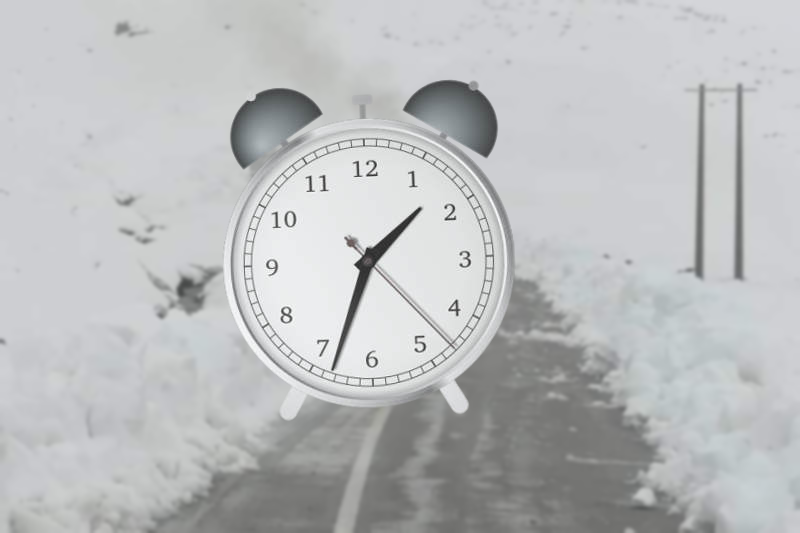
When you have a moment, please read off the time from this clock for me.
1:33:23
